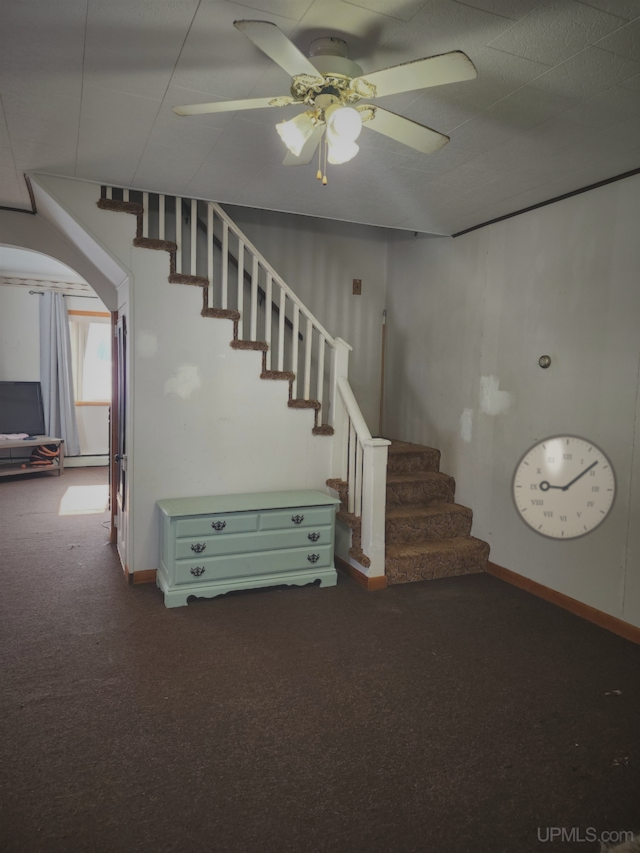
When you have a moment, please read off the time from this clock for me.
9:08
